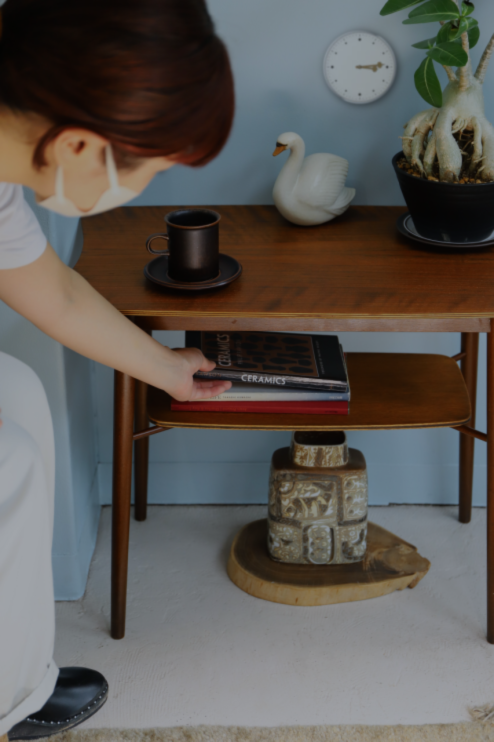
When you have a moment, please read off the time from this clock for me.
3:14
